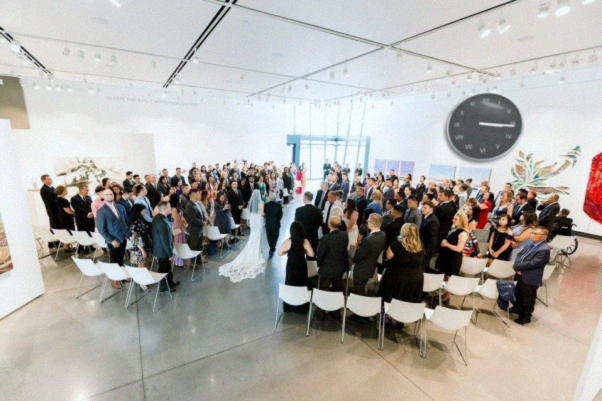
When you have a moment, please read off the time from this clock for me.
3:16
